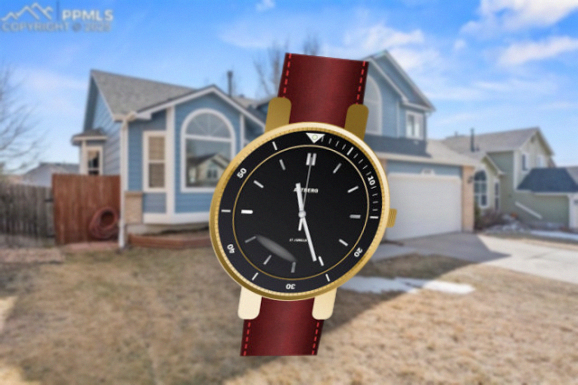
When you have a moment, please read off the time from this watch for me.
11:26:00
